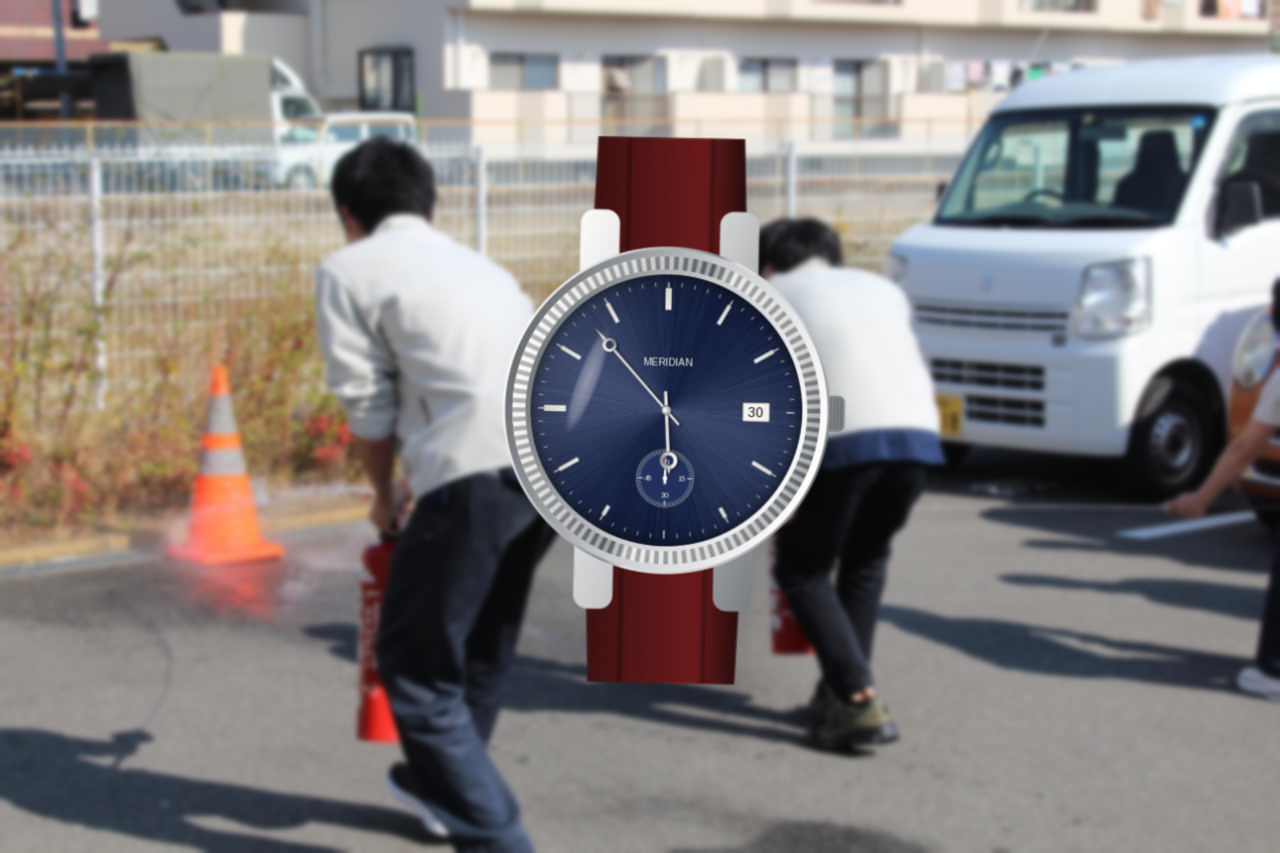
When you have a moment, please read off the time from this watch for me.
5:53
